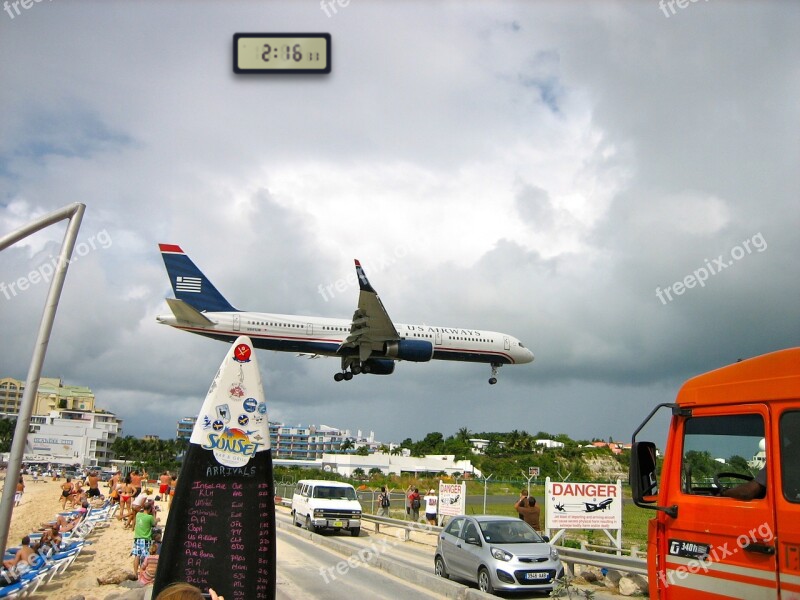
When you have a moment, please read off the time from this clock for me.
2:16:11
